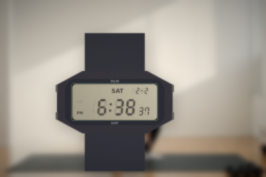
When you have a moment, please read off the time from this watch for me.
6:38
